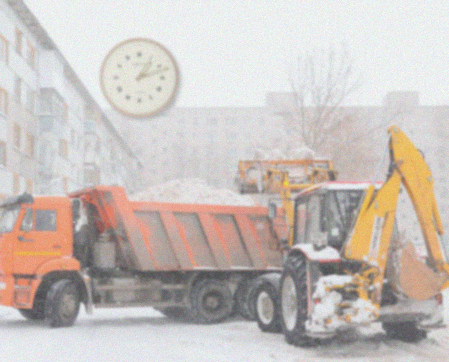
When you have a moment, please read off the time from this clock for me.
1:12
